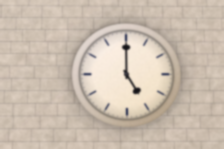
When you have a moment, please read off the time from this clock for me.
5:00
